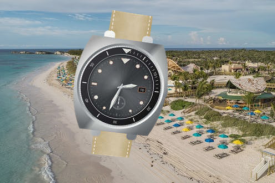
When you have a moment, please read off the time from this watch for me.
2:33
